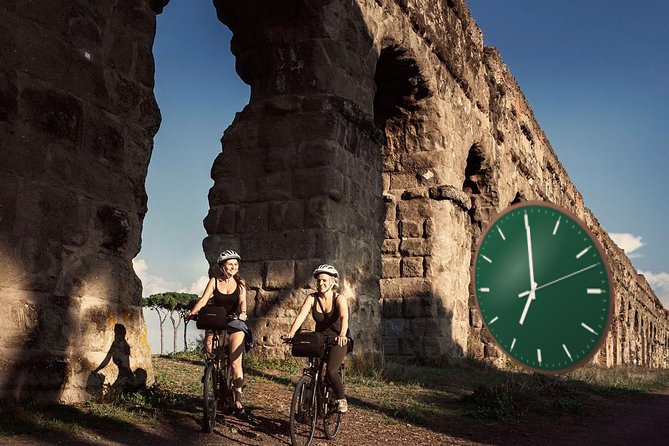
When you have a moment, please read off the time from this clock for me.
7:00:12
